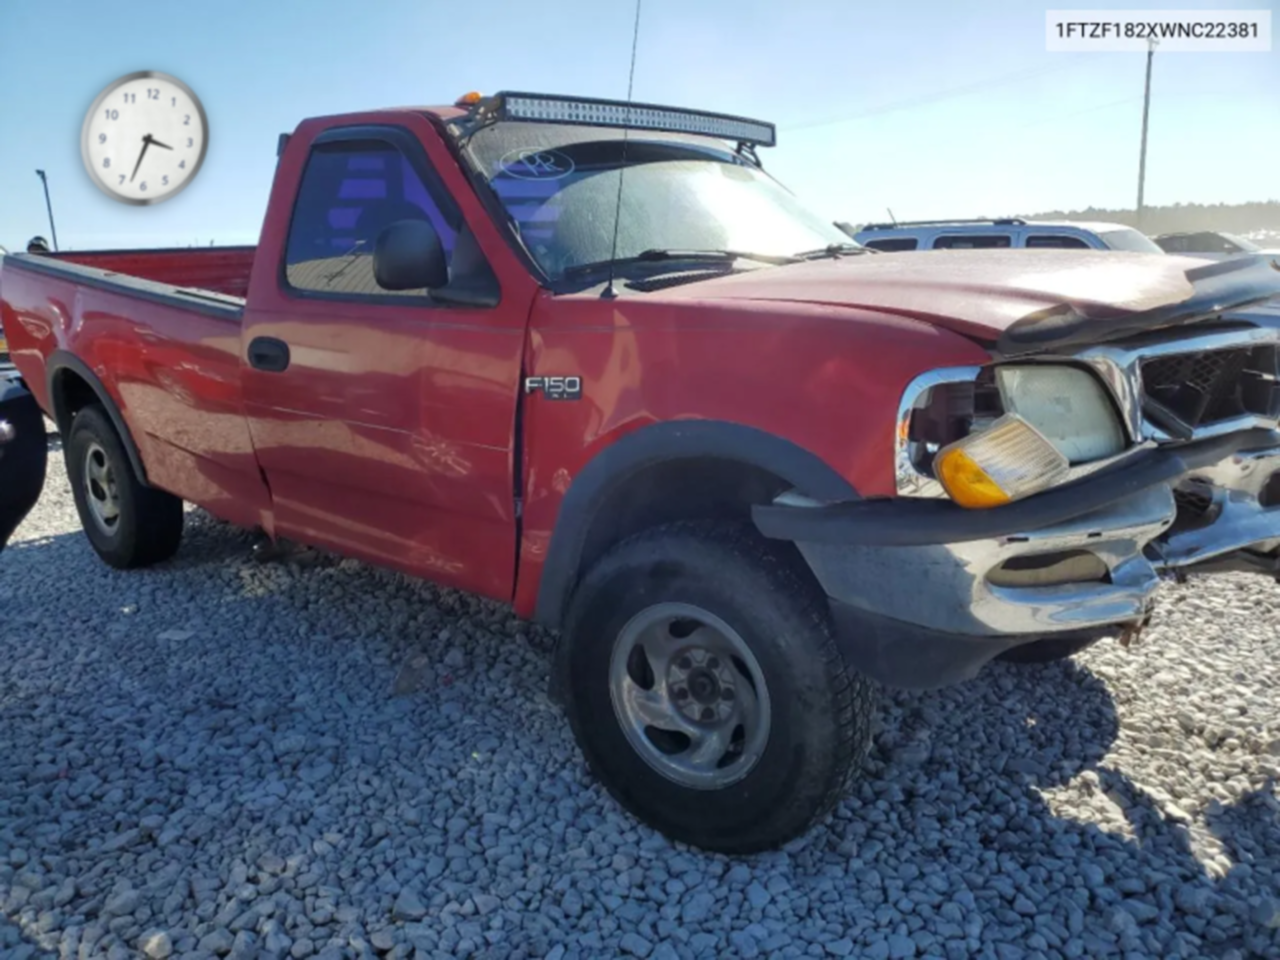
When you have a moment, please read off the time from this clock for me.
3:33
